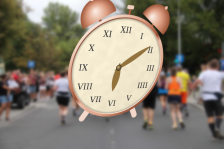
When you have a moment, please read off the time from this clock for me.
6:09
